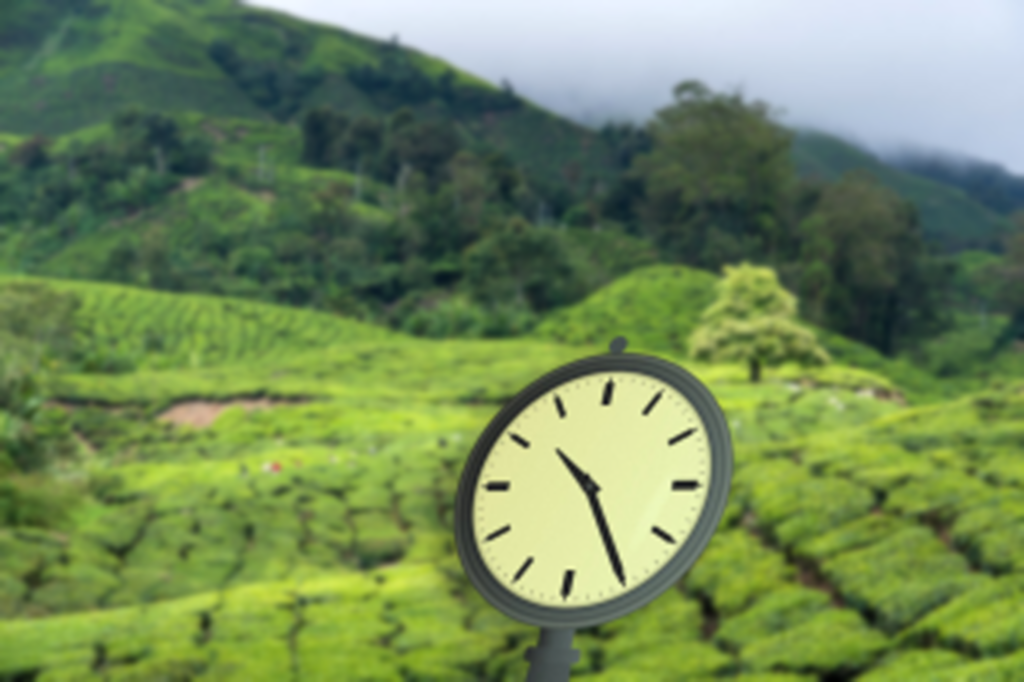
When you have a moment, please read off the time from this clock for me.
10:25
